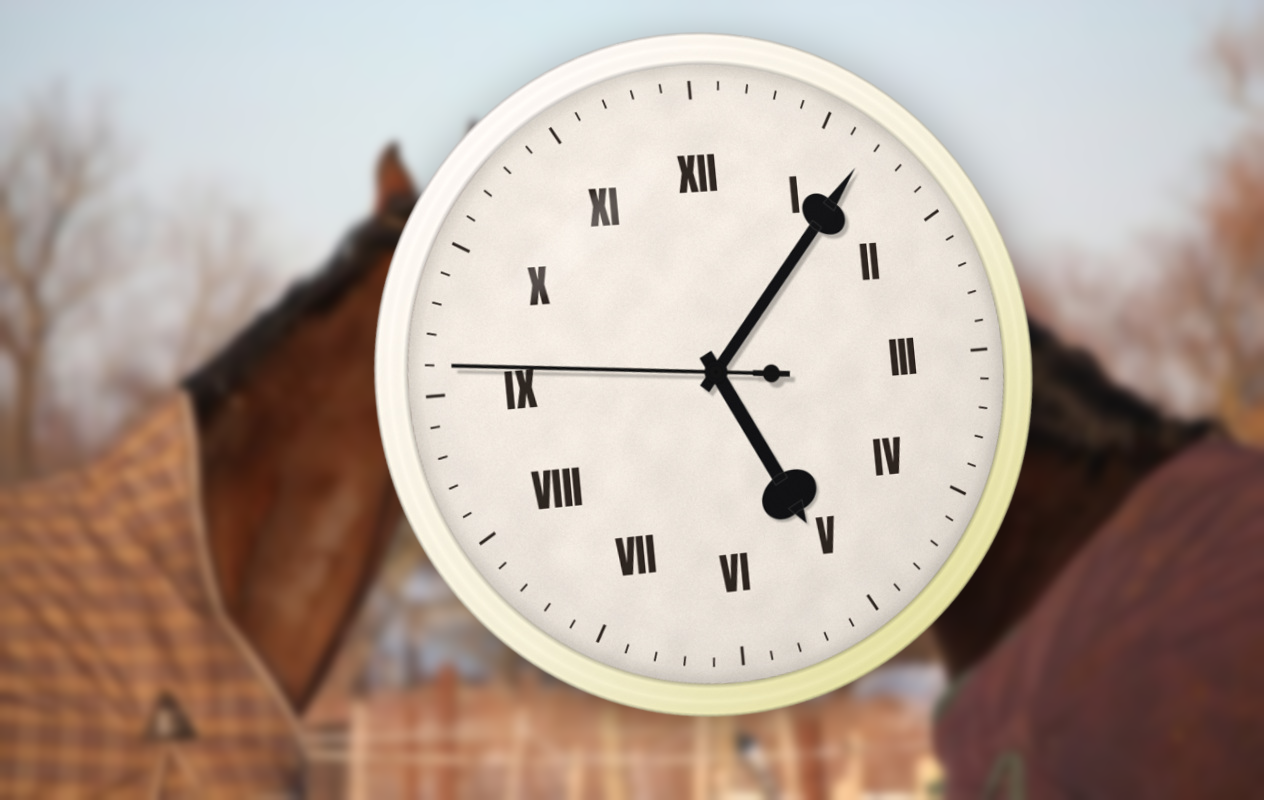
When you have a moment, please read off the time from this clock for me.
5:06:46
